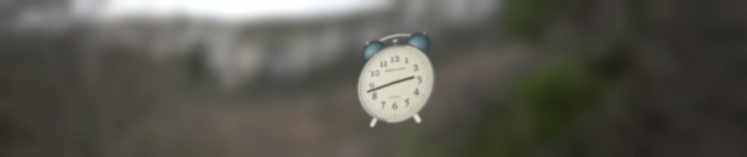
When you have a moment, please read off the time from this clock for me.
2:43
